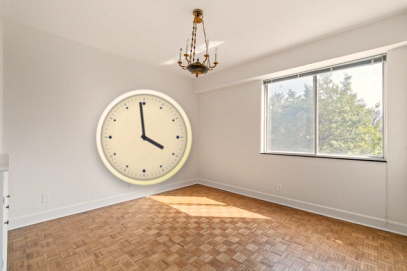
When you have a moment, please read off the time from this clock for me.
3:59
